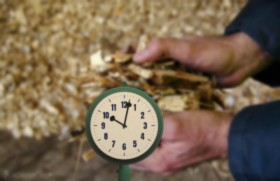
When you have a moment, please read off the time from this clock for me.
10:02
